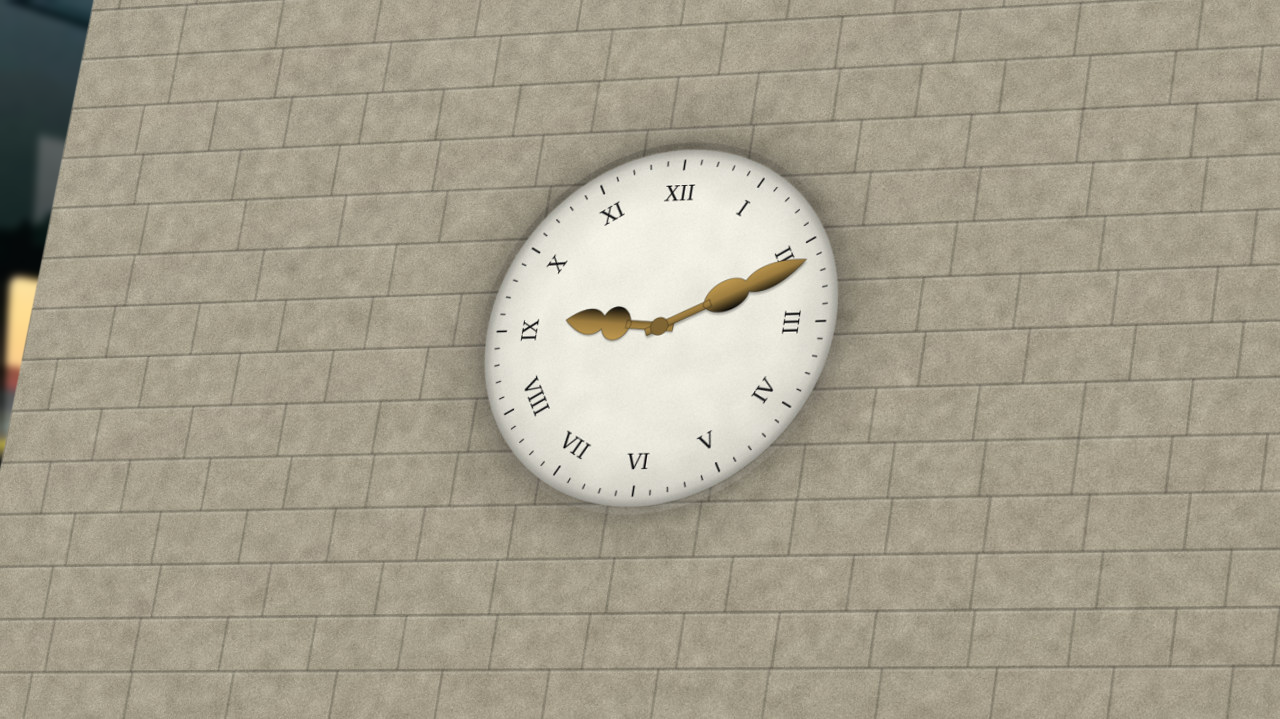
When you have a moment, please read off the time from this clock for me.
9:11
